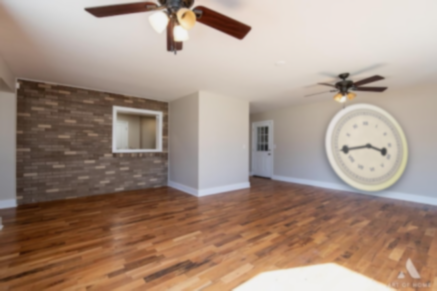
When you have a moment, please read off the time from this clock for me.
3:44
